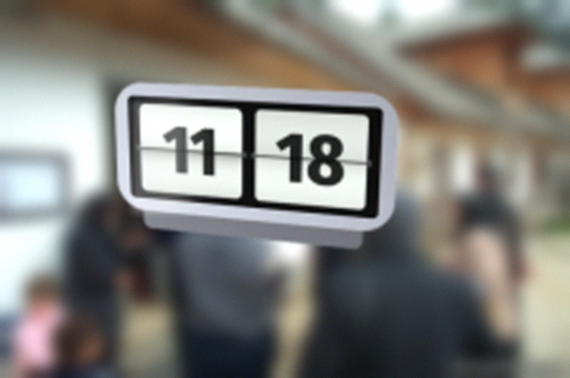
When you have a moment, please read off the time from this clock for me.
11:18
